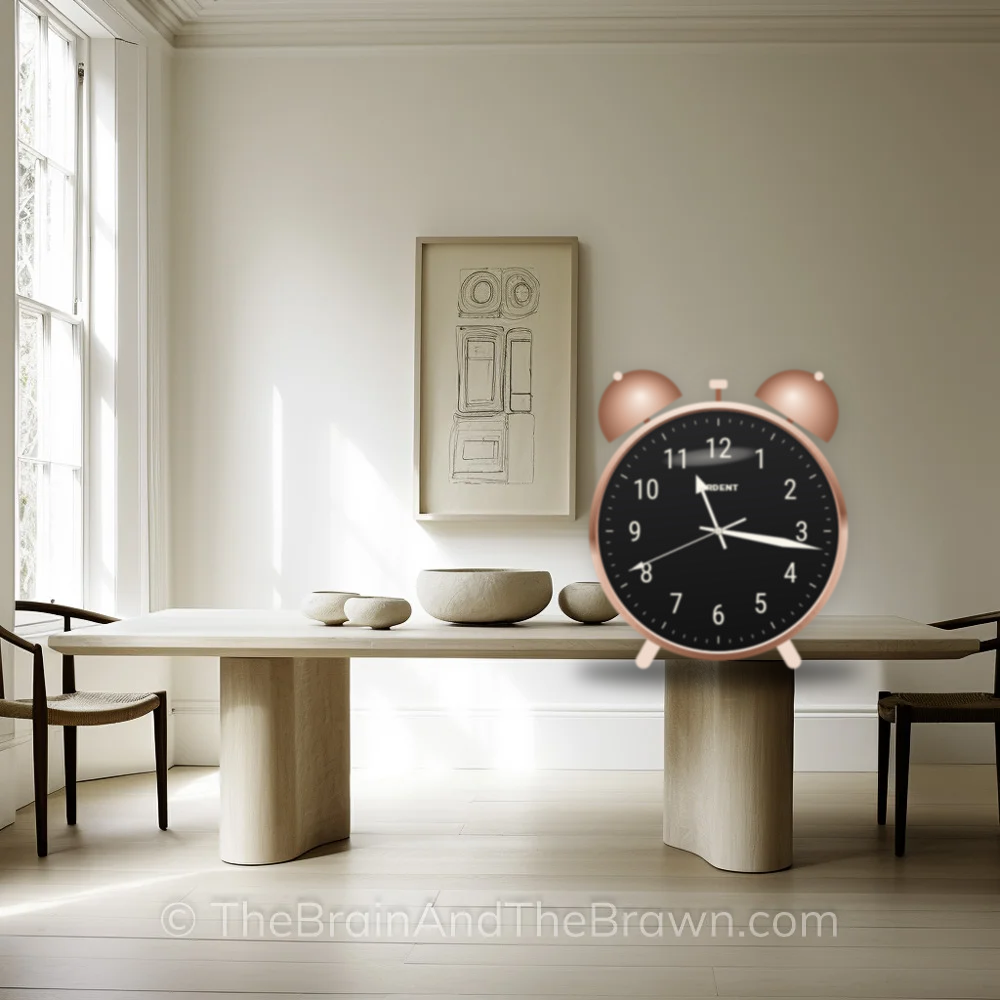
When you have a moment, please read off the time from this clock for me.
11:16:41
